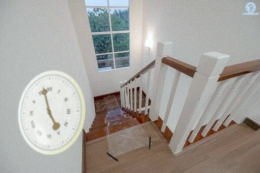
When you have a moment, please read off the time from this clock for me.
4:57
